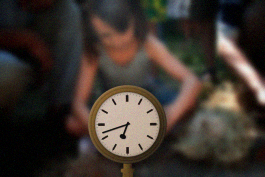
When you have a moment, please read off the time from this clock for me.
6:42
